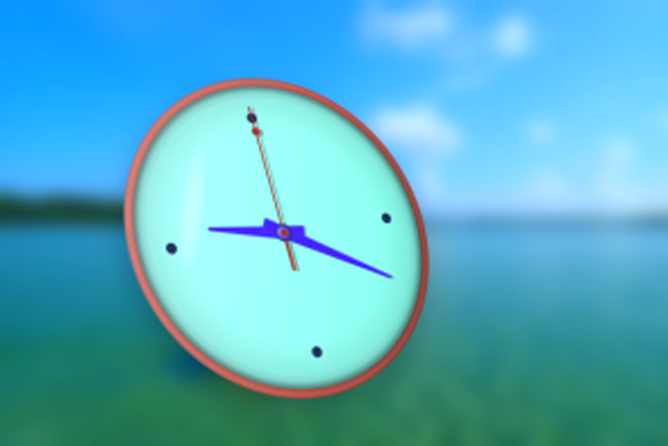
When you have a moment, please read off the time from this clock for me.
9:20:00
